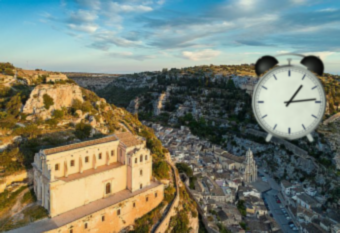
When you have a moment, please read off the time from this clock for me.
1:14
